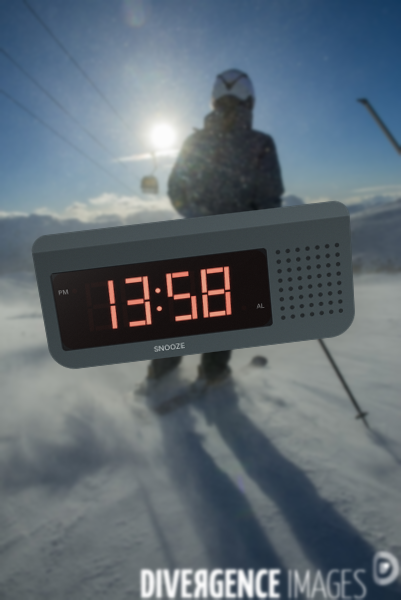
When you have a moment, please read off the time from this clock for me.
13:58
